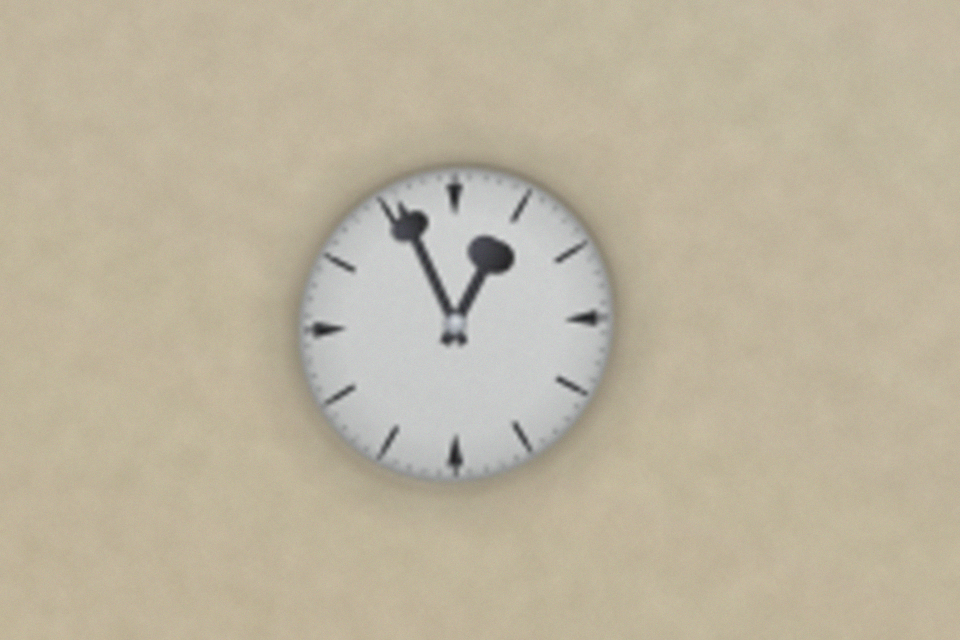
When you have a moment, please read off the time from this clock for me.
12:56
